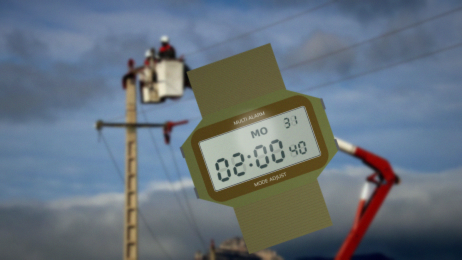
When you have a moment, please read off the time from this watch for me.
2:00:40
